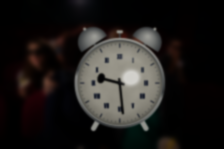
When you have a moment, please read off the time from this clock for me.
9:29
